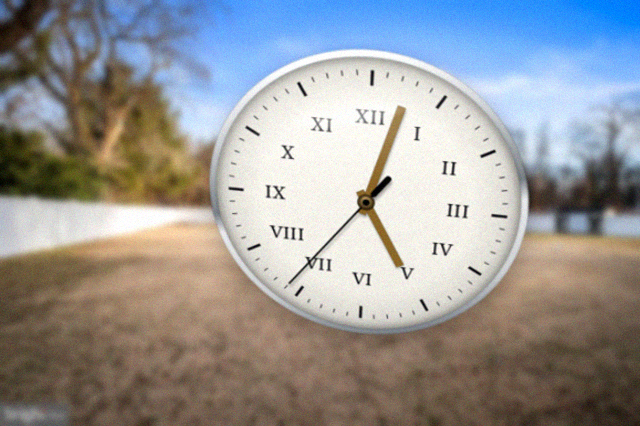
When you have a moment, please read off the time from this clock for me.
5:02:36
